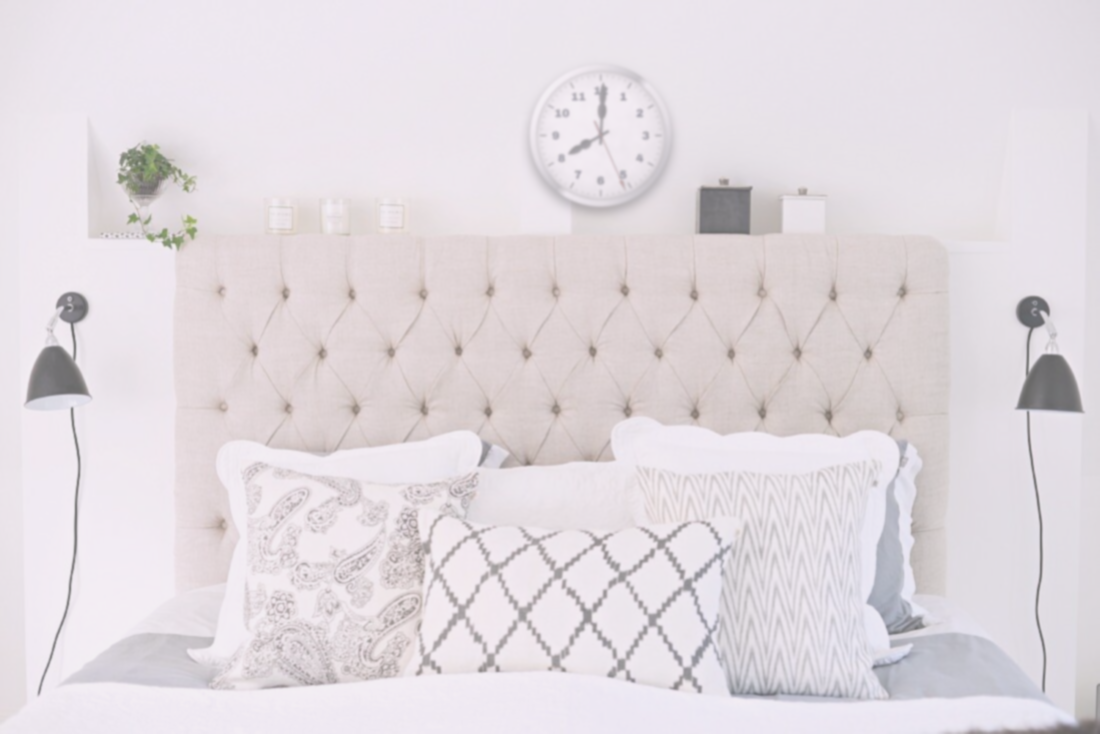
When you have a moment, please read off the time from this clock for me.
8:00:26
